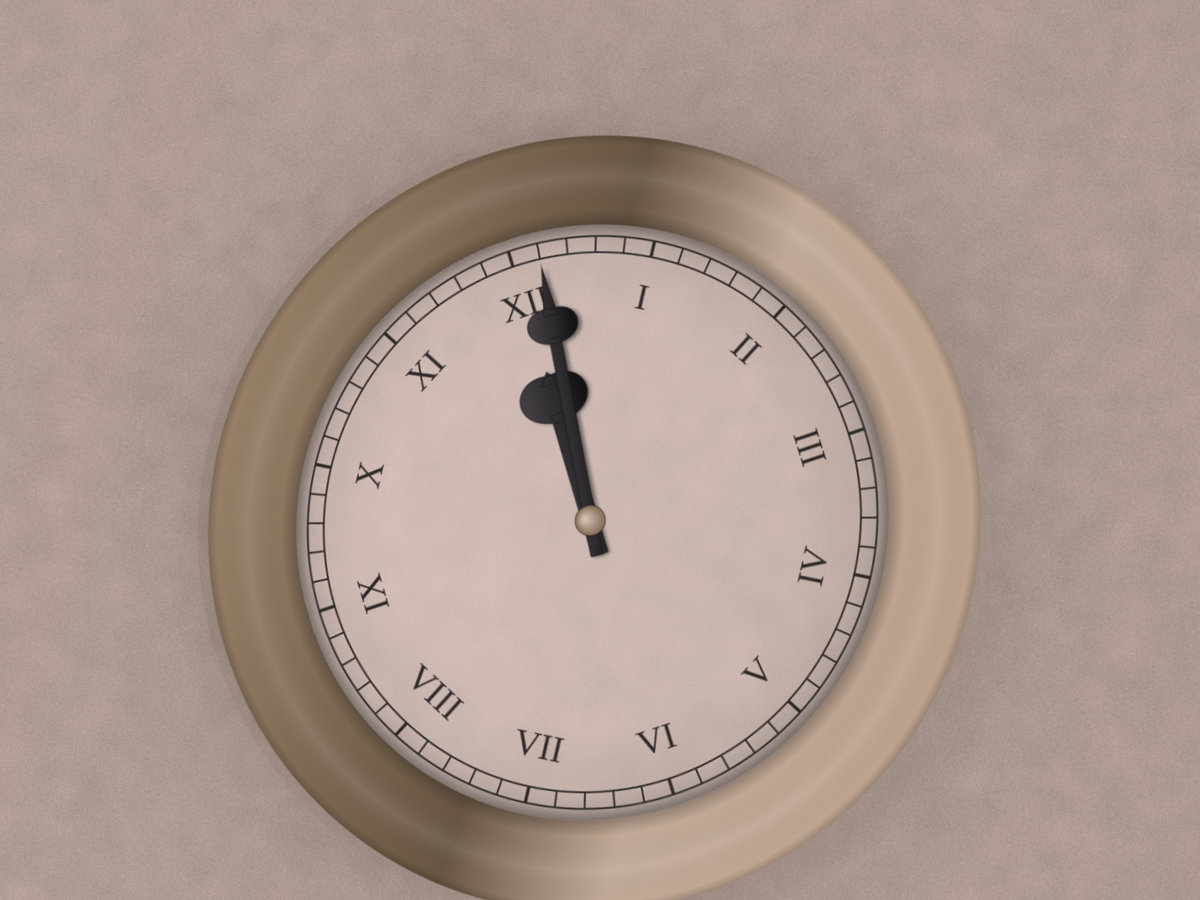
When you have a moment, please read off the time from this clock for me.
12:01
